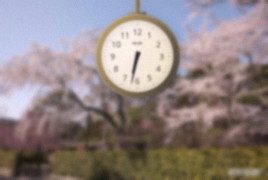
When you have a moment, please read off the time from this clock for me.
6:32
